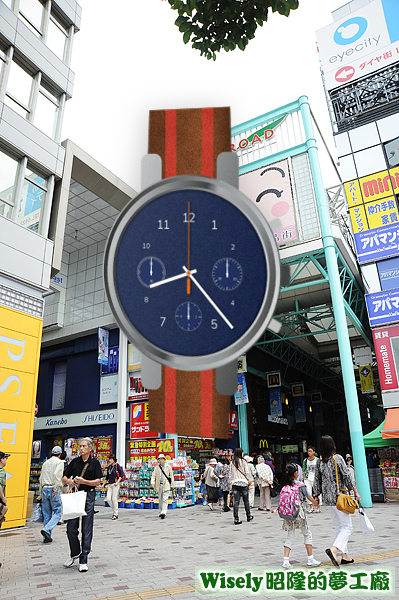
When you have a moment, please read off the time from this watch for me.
8:23
